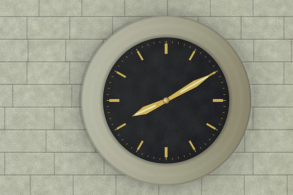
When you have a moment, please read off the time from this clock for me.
8:10
